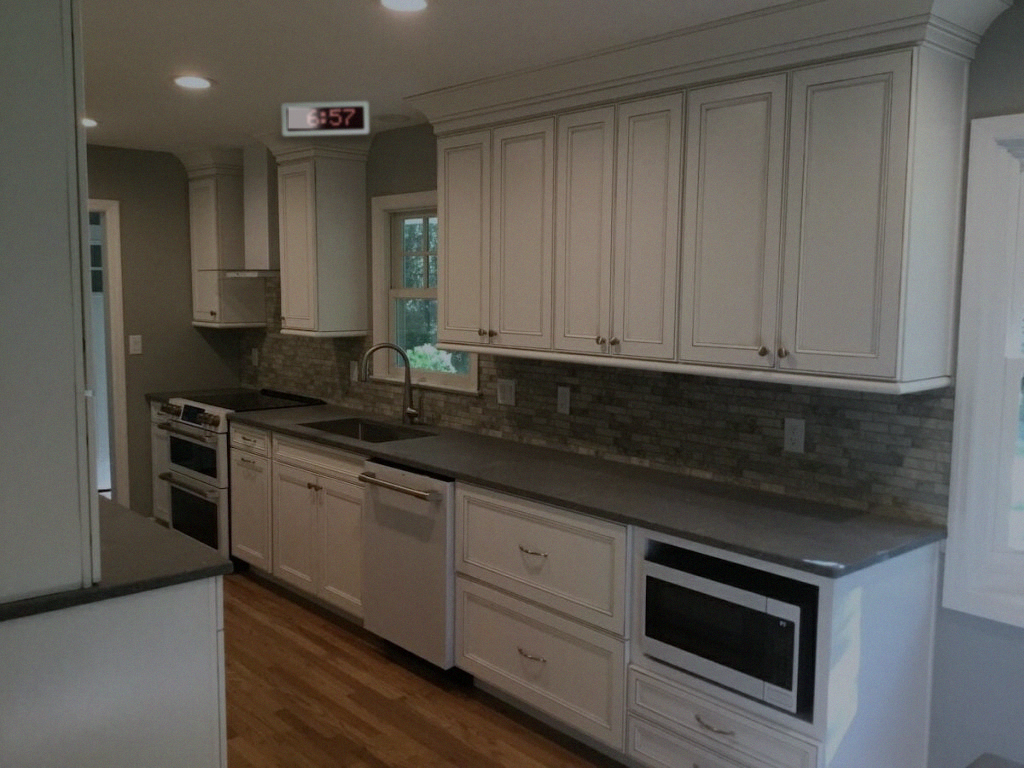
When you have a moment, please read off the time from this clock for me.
6:57
